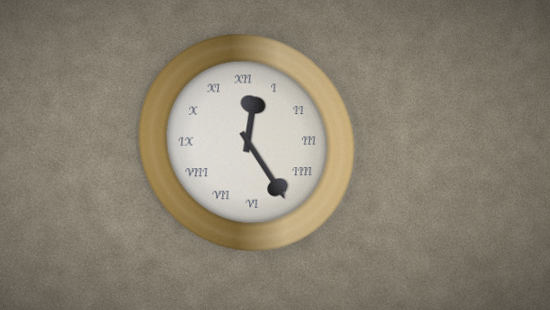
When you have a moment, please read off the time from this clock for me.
12:25
